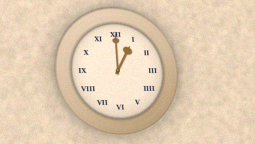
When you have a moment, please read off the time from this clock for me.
1:00
